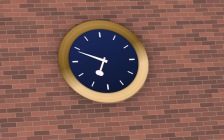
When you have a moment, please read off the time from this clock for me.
6:49
